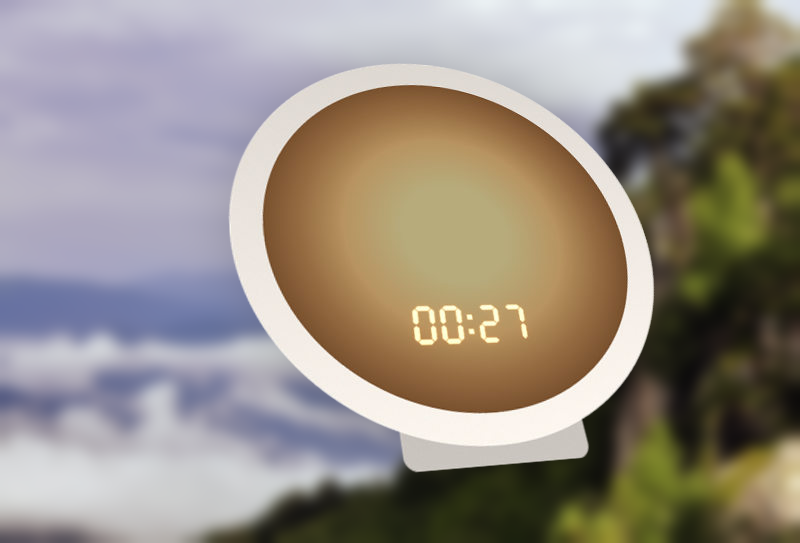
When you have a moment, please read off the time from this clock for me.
0:27
